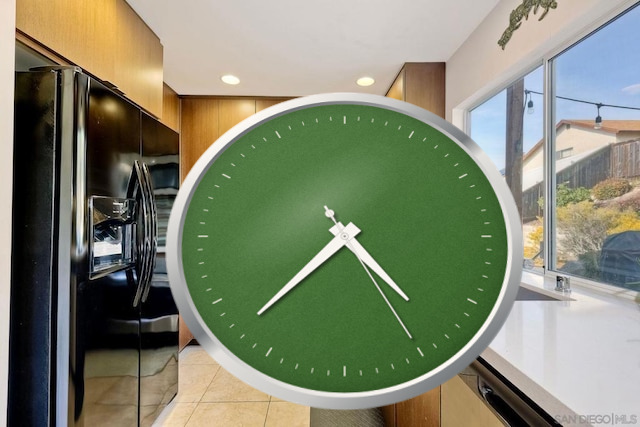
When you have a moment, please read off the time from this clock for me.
4:37:25
